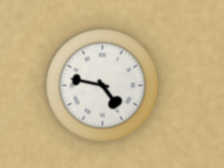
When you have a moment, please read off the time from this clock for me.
4:47
